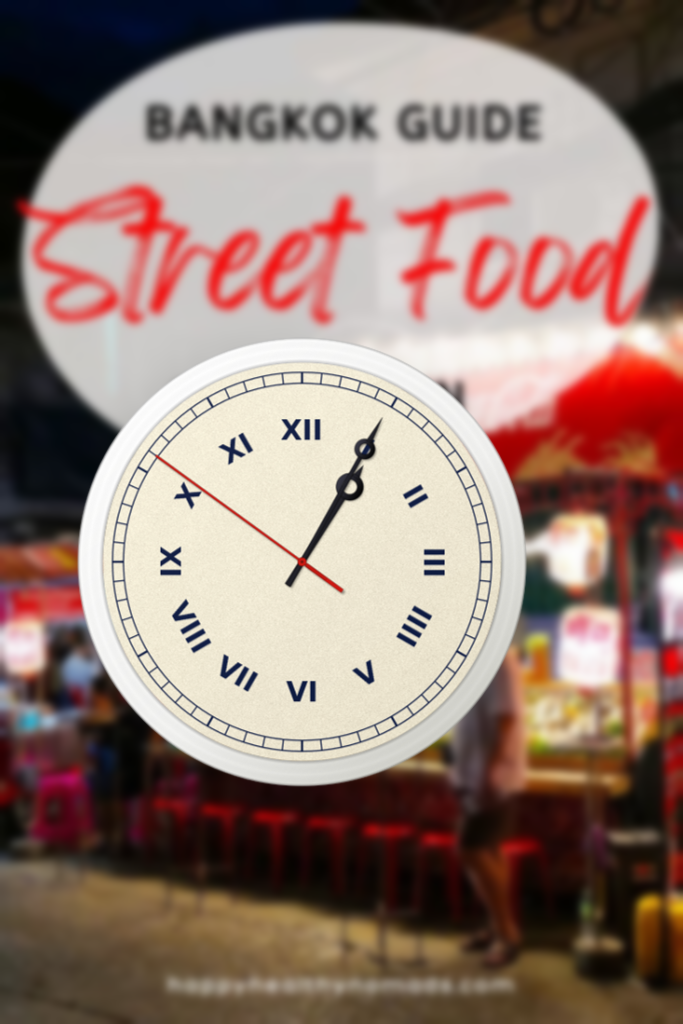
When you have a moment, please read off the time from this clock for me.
1:04:51
